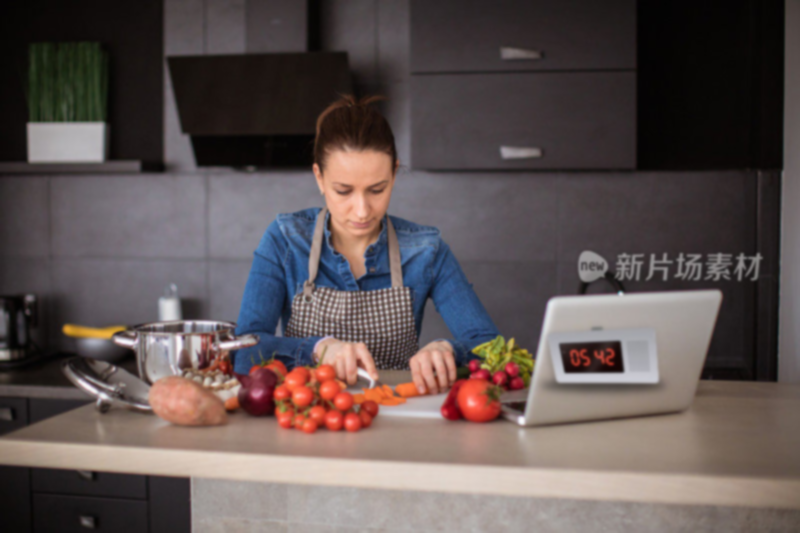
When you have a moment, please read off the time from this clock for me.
5:42
